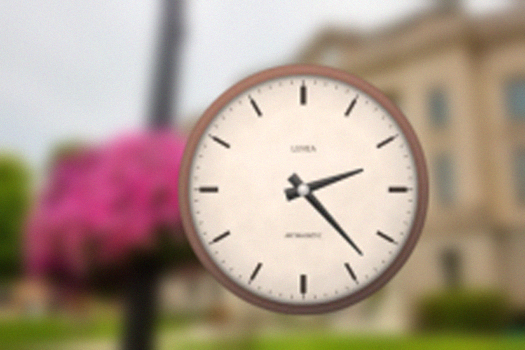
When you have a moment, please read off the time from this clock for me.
2:23
